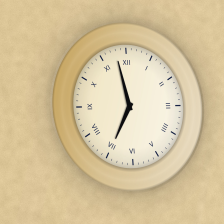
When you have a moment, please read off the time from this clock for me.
6:58
